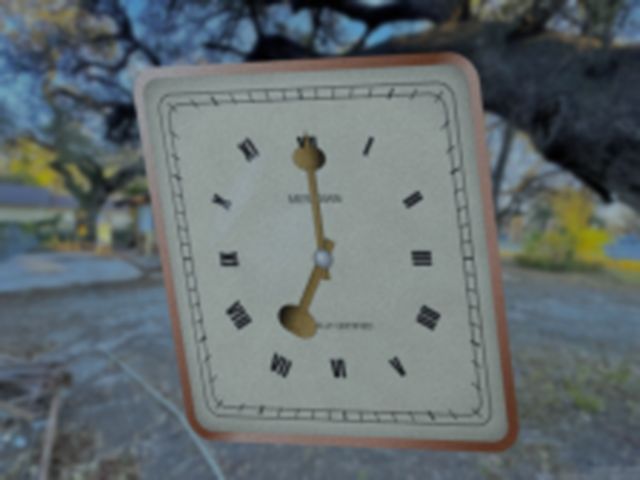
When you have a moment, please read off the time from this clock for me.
7:00
